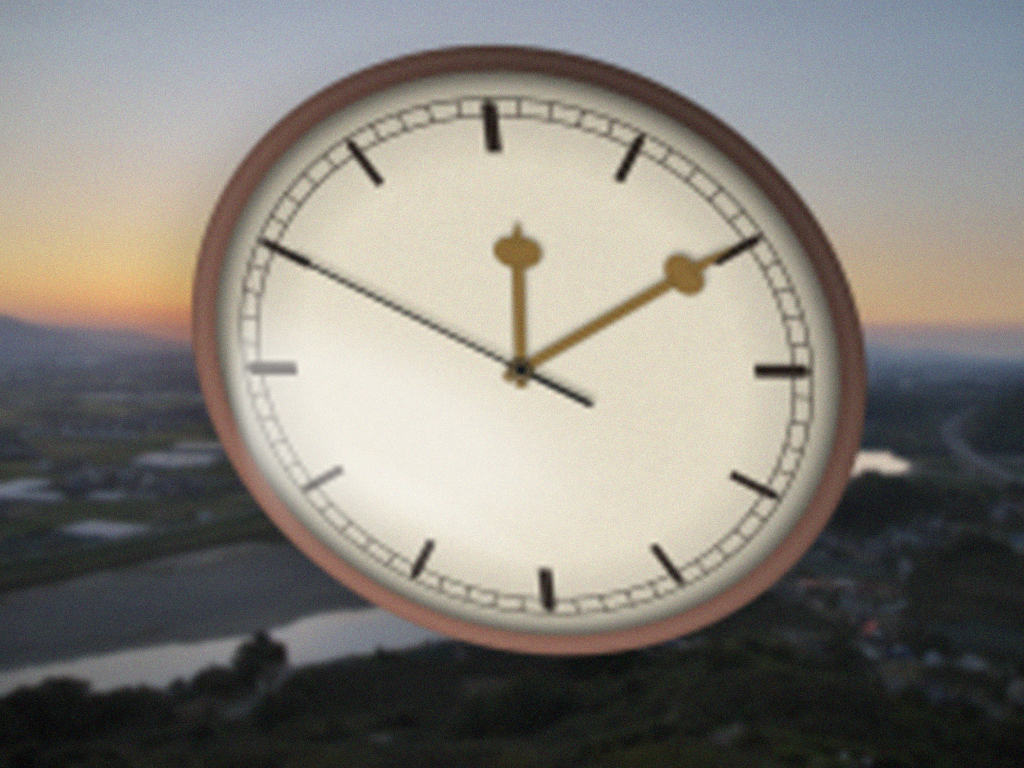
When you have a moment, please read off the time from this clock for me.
12:09:50
